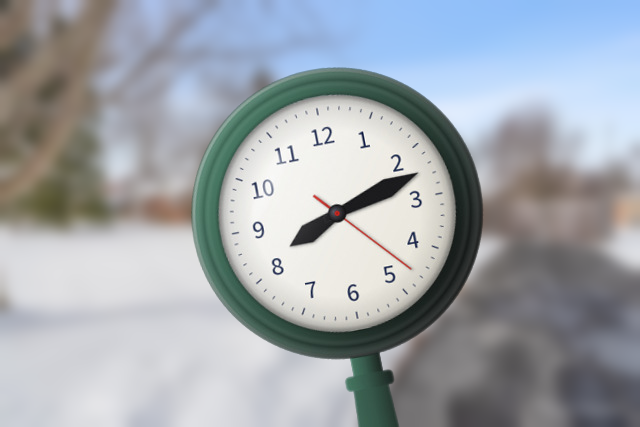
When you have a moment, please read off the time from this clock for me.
8:12:23
